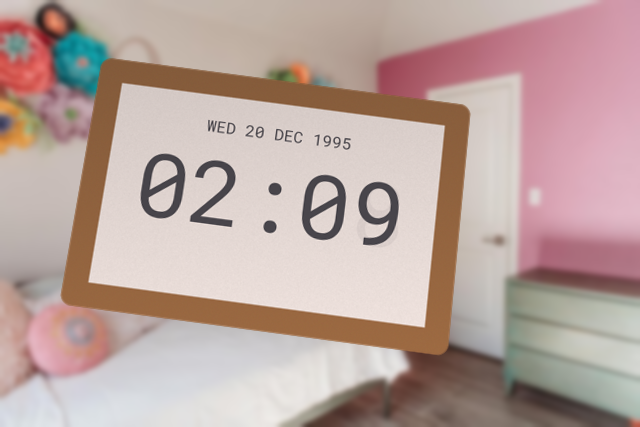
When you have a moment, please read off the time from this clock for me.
2:09
